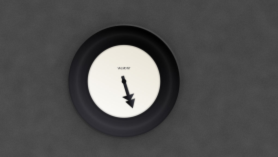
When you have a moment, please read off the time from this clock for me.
5:27
